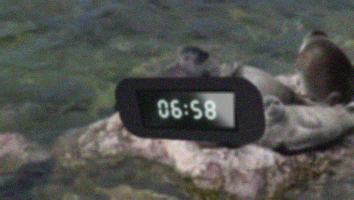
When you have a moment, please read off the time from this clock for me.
6:58
